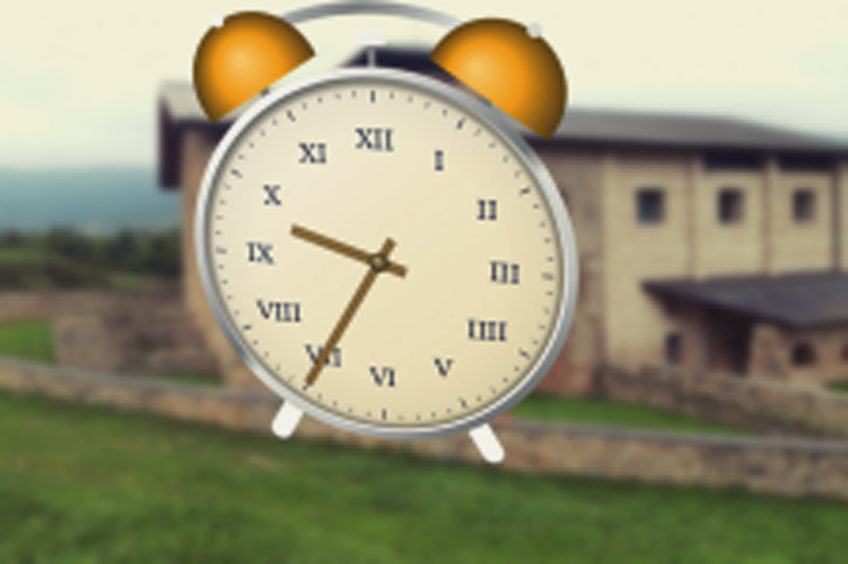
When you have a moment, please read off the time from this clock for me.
9:35
